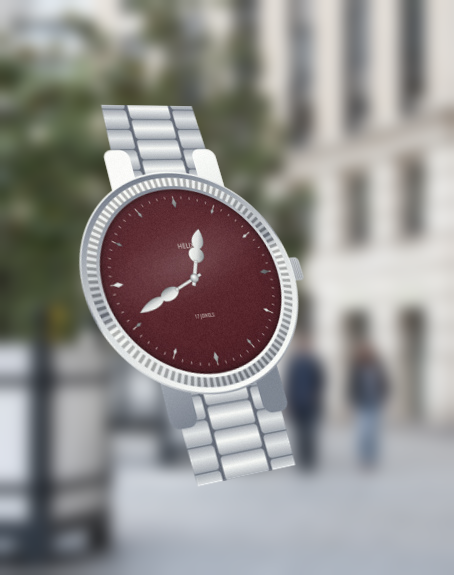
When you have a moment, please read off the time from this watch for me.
12:41
